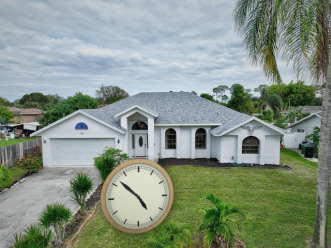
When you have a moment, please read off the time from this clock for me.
4:52
